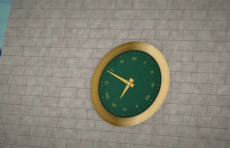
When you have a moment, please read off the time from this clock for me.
6:49
